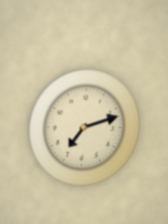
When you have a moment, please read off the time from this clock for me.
7:12
